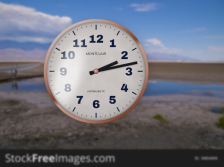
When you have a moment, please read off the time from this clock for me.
2:13
